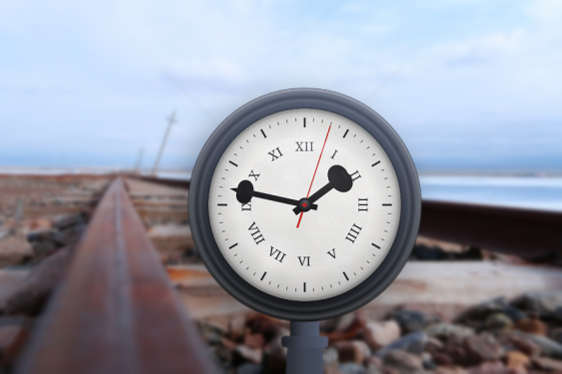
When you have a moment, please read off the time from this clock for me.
1:47:03
